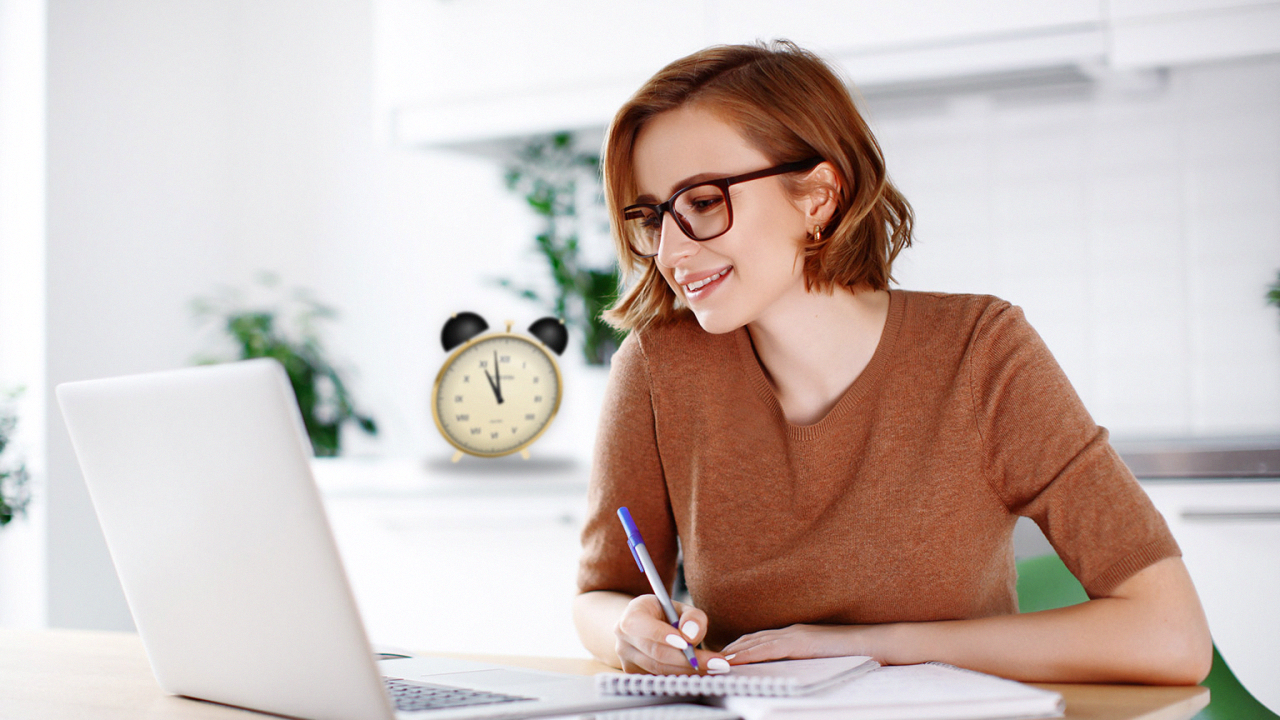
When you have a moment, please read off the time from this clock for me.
10:58
